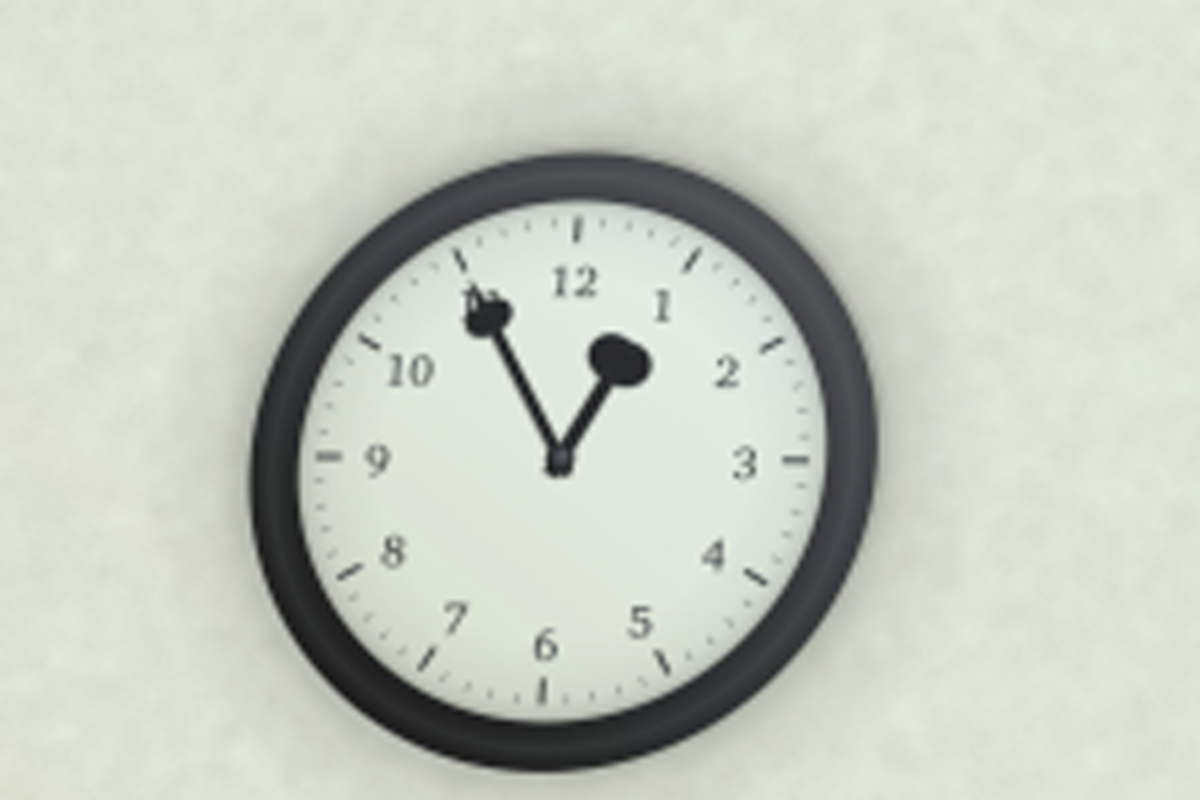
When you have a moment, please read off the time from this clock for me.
12:55
